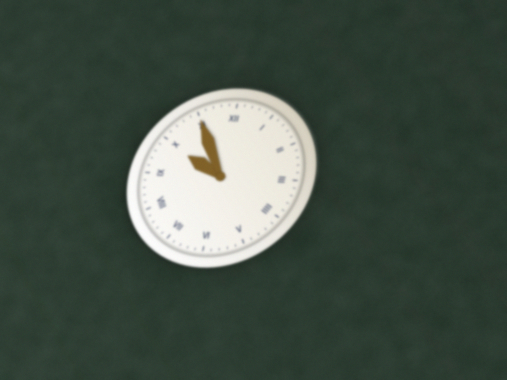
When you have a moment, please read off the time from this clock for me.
9:55
